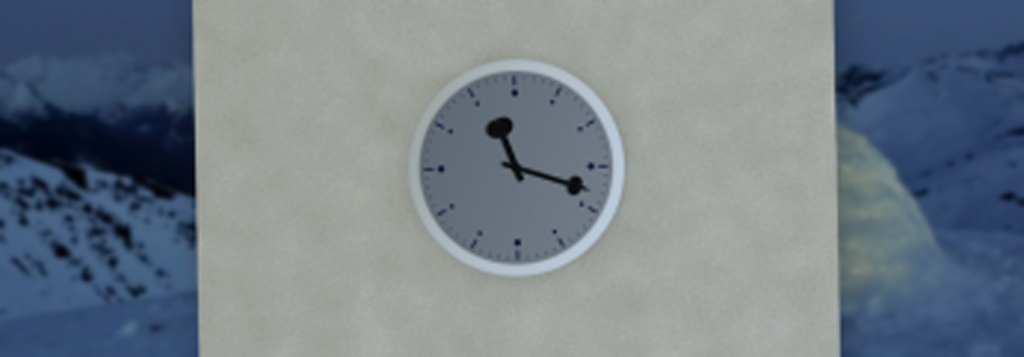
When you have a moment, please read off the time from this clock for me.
11:18
